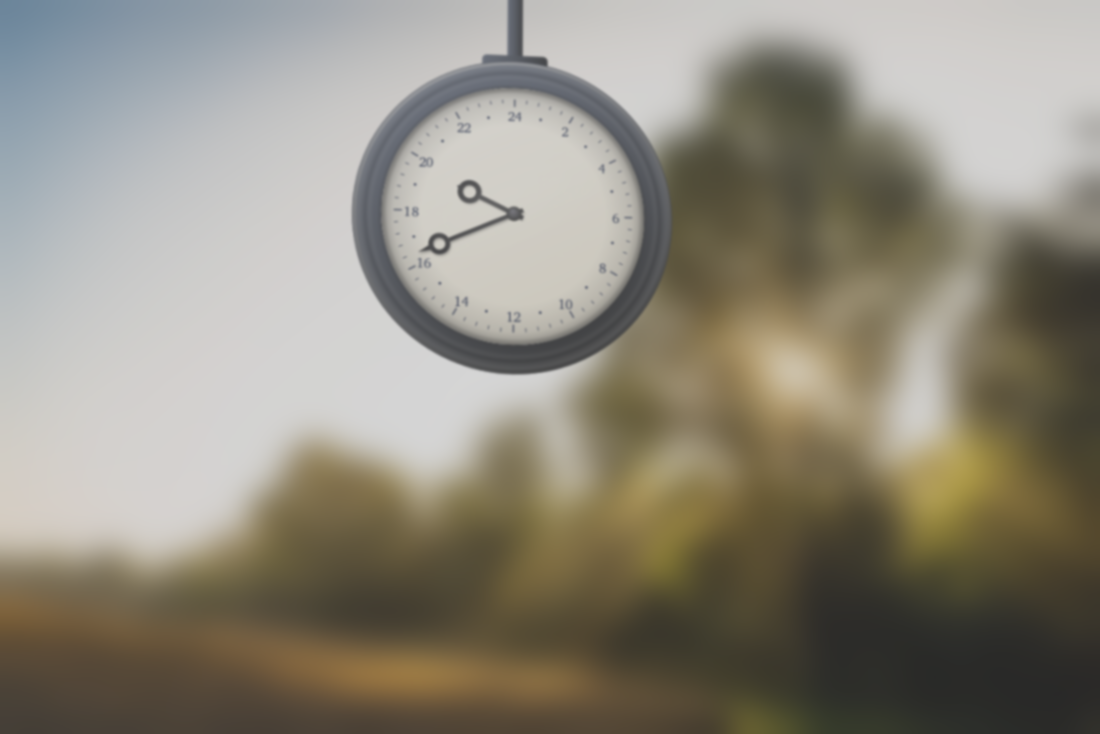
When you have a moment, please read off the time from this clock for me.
19:41
